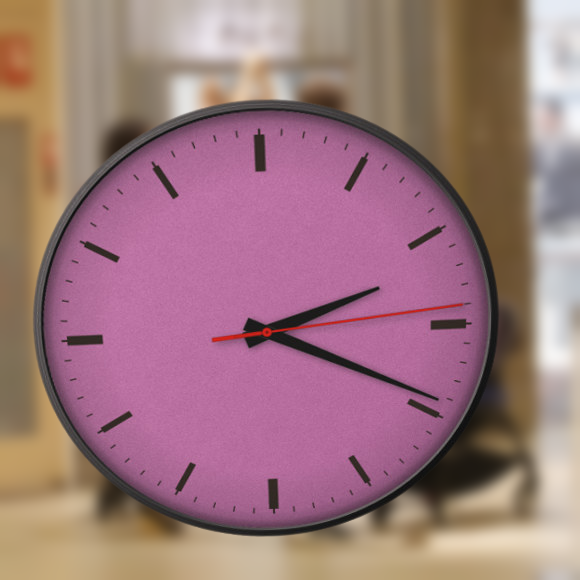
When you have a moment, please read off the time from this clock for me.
2:19:14
